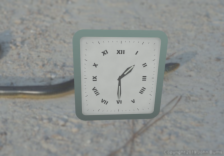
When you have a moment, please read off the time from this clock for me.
1:30
